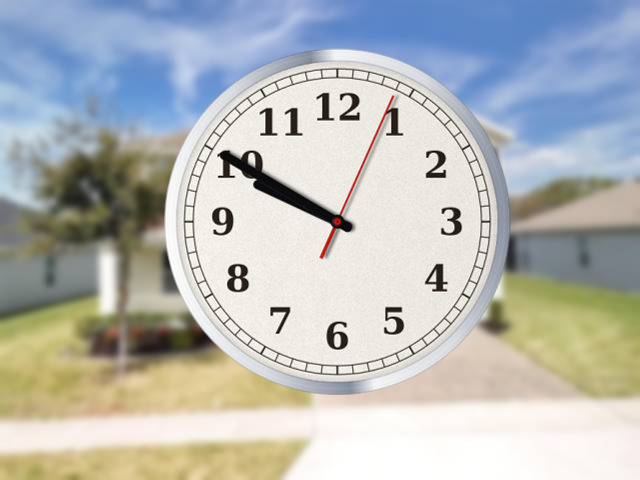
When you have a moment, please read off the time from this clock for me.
9:50:04
